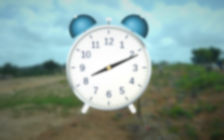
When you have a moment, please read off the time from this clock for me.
8:11
